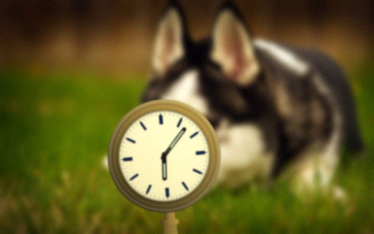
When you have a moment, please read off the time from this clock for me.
6:07
